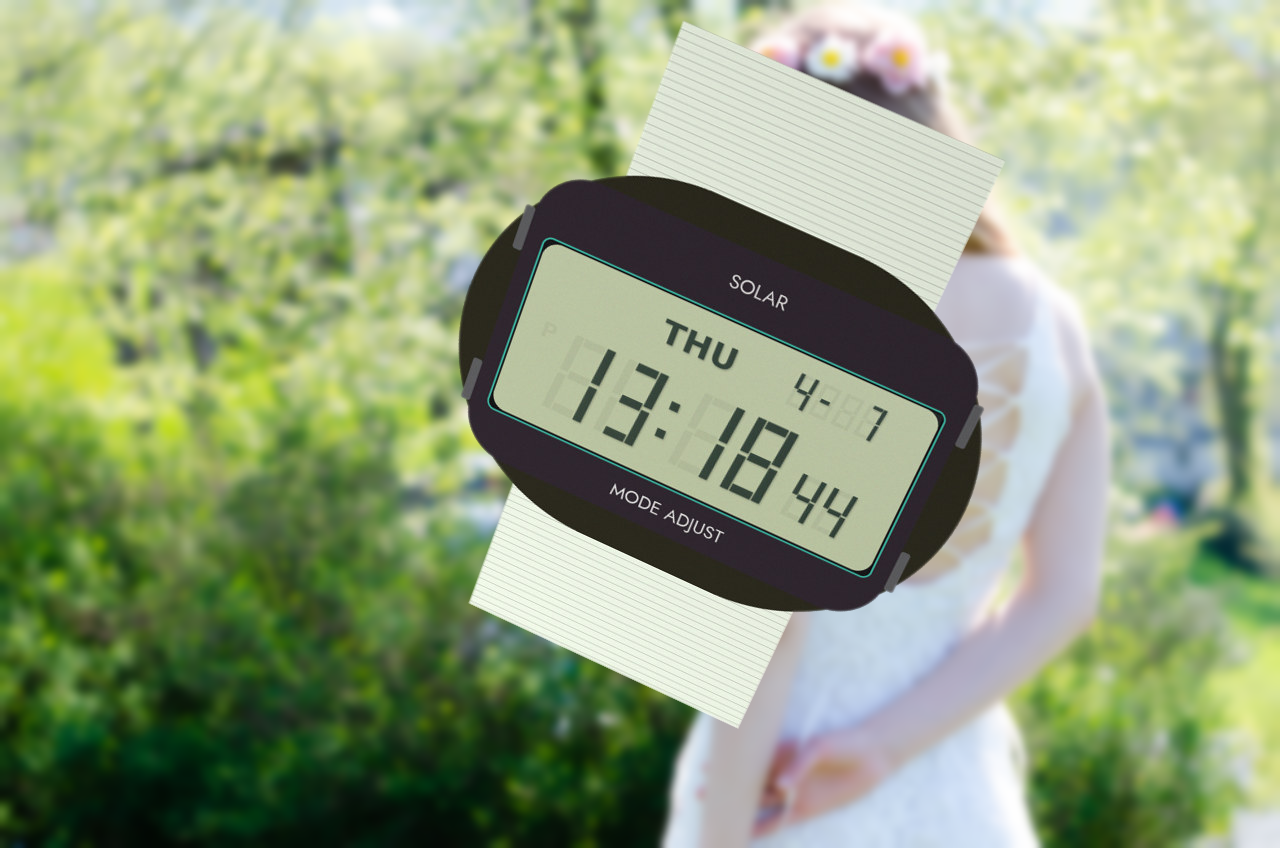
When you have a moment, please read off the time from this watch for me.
13:18:44
